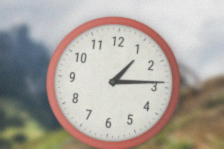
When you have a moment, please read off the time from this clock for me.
1:14
